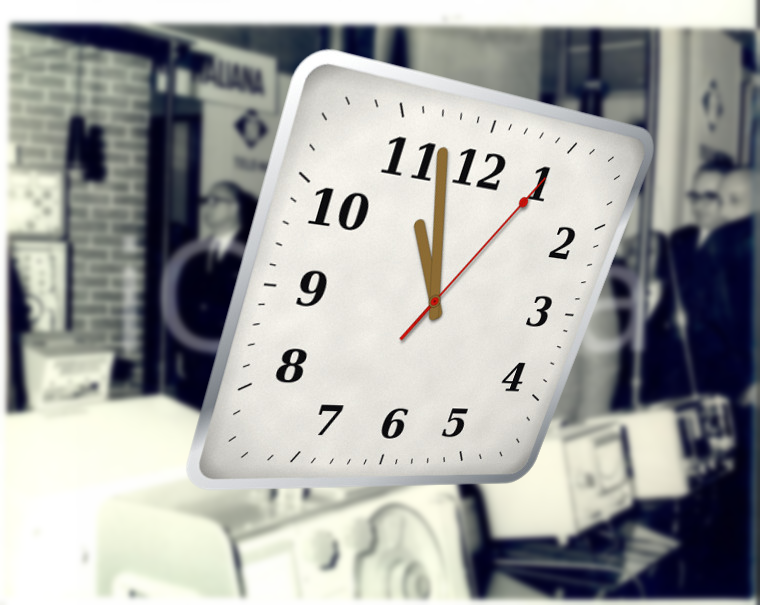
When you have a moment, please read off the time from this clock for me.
10:57:05
